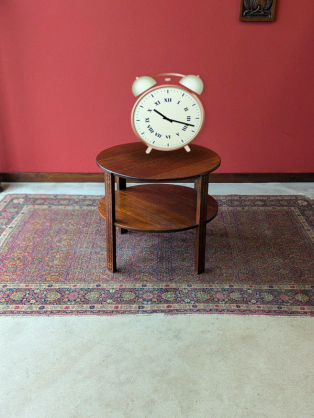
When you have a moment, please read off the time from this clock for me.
10:18
